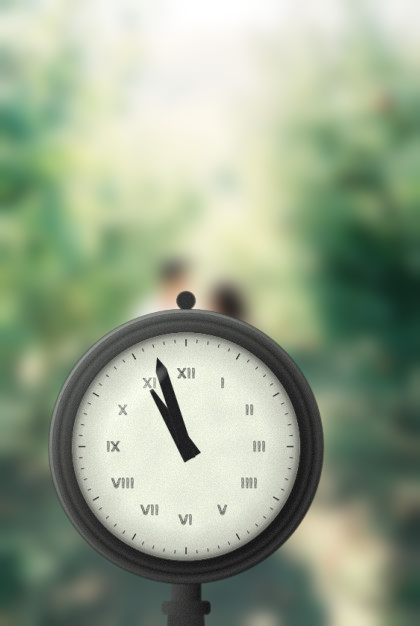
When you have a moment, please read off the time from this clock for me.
10:57
